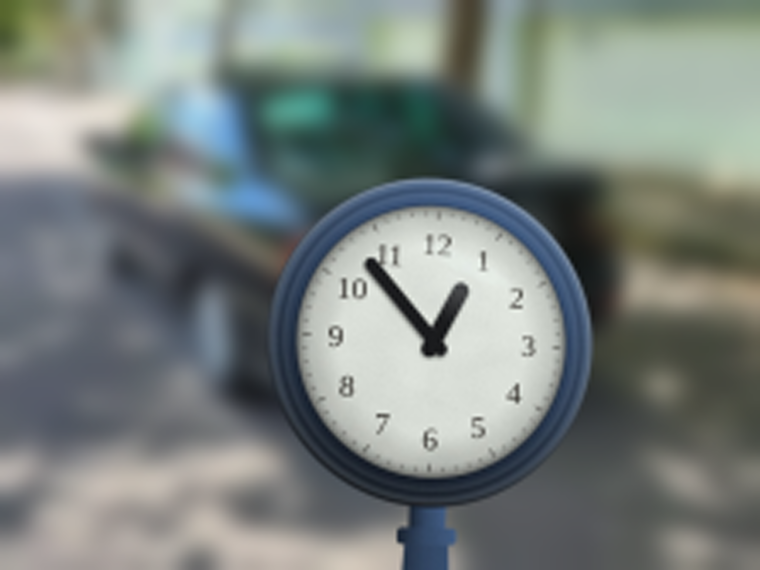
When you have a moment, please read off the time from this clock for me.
12:53
